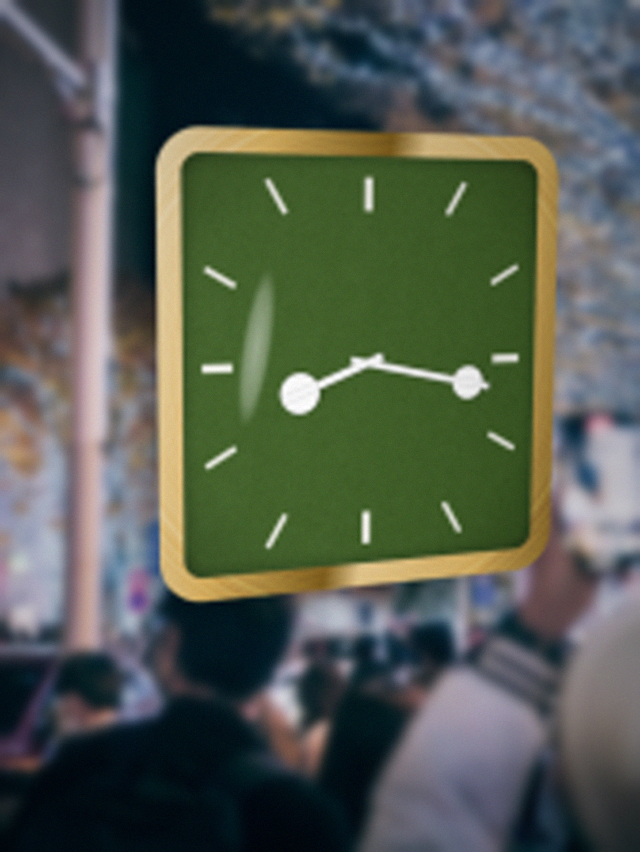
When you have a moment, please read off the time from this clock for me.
8:17
